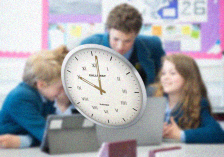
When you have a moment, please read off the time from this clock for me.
10:01
